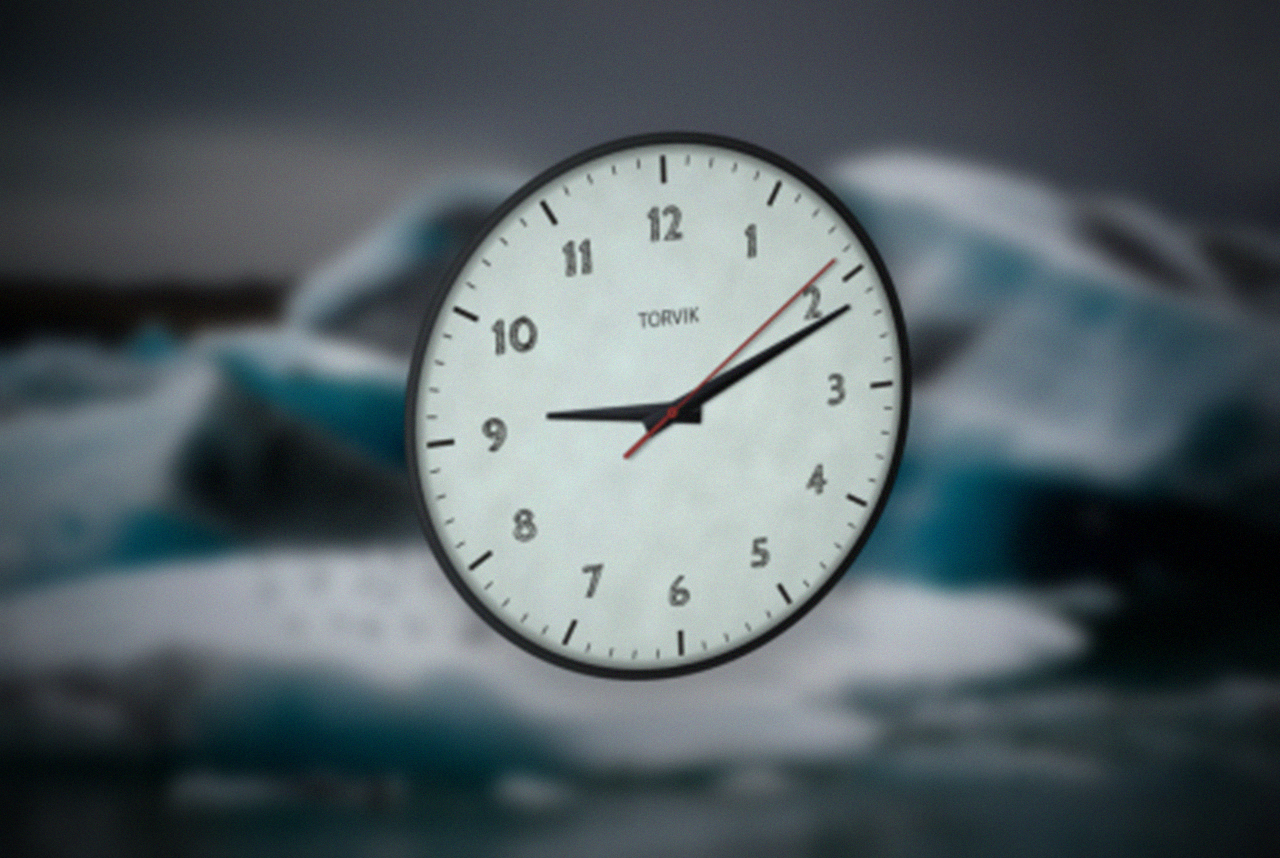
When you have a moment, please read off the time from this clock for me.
9:11:09
